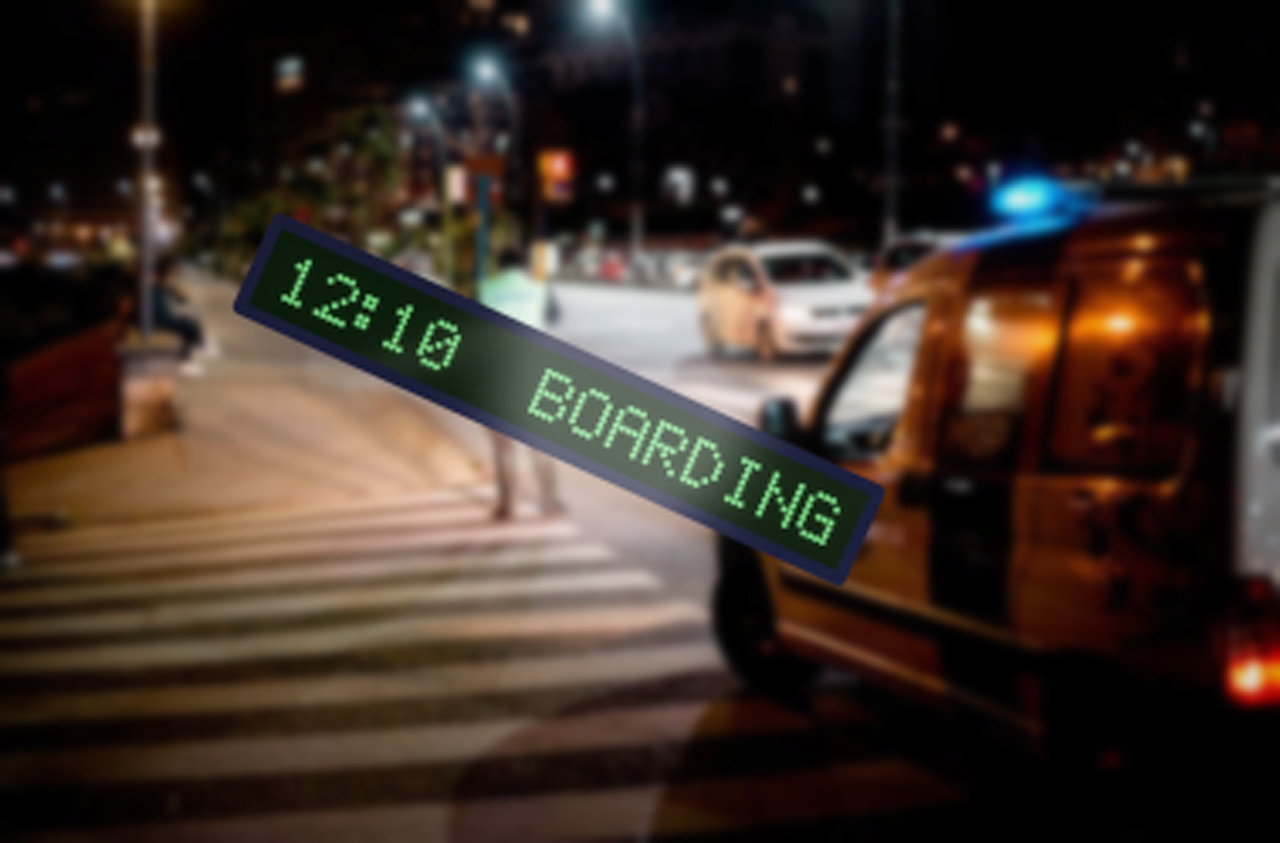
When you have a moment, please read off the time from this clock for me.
12:10
